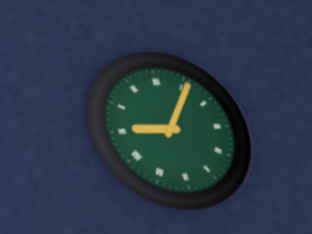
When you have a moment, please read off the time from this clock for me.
9:06
